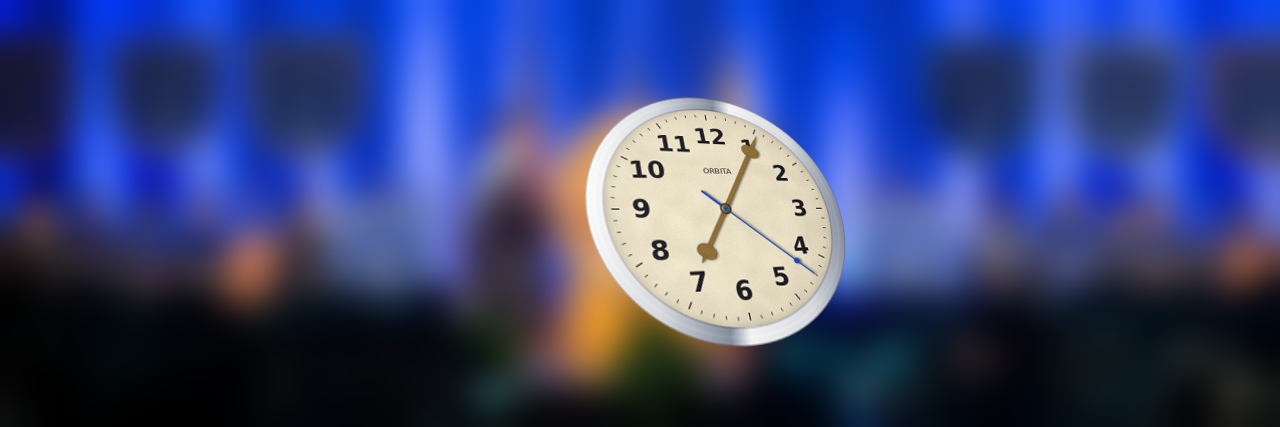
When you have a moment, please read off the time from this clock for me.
7:05:22
